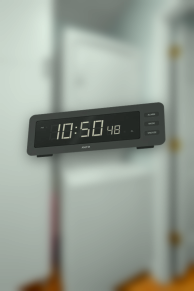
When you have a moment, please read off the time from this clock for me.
10:50:48
